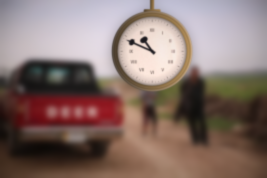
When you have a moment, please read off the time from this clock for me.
10:49
